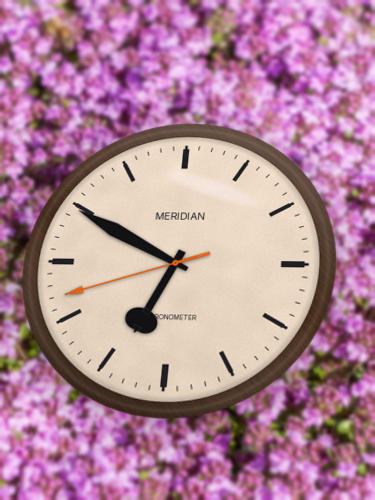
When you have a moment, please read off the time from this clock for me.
6:49:42
